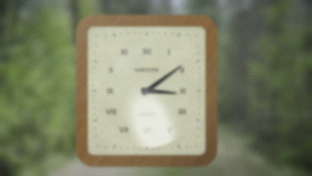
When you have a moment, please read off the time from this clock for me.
3:09
